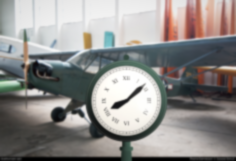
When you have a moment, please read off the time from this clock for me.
8:08
